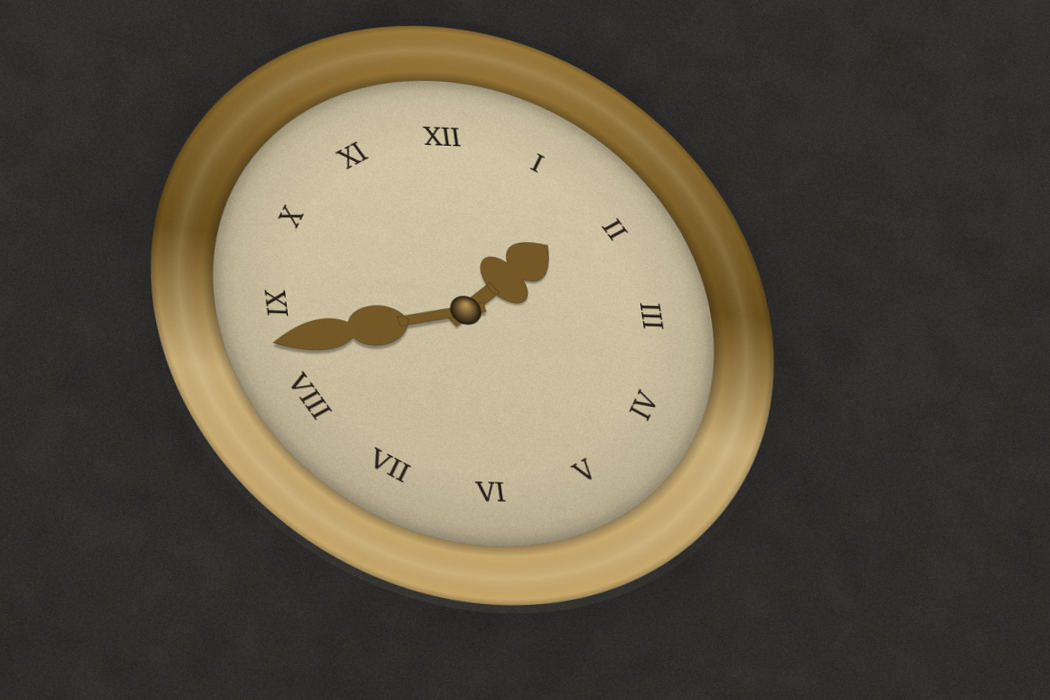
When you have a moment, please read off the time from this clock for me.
1:43
